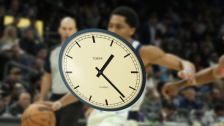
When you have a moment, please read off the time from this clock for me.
1:24
